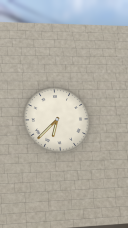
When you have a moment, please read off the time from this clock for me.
6:38
